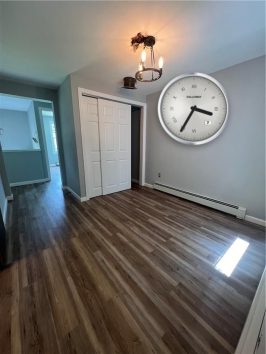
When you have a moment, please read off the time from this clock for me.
3:35
